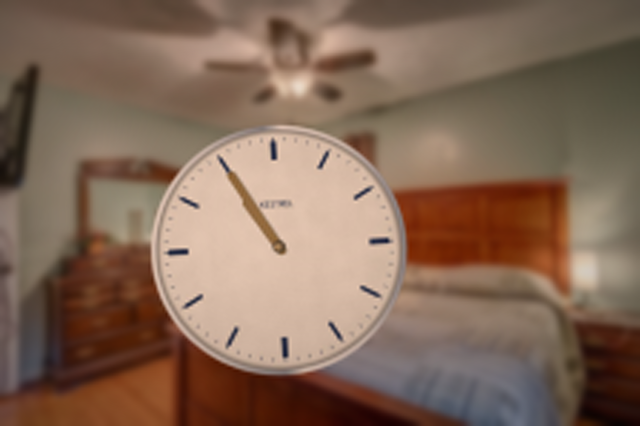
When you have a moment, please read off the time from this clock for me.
10:55
